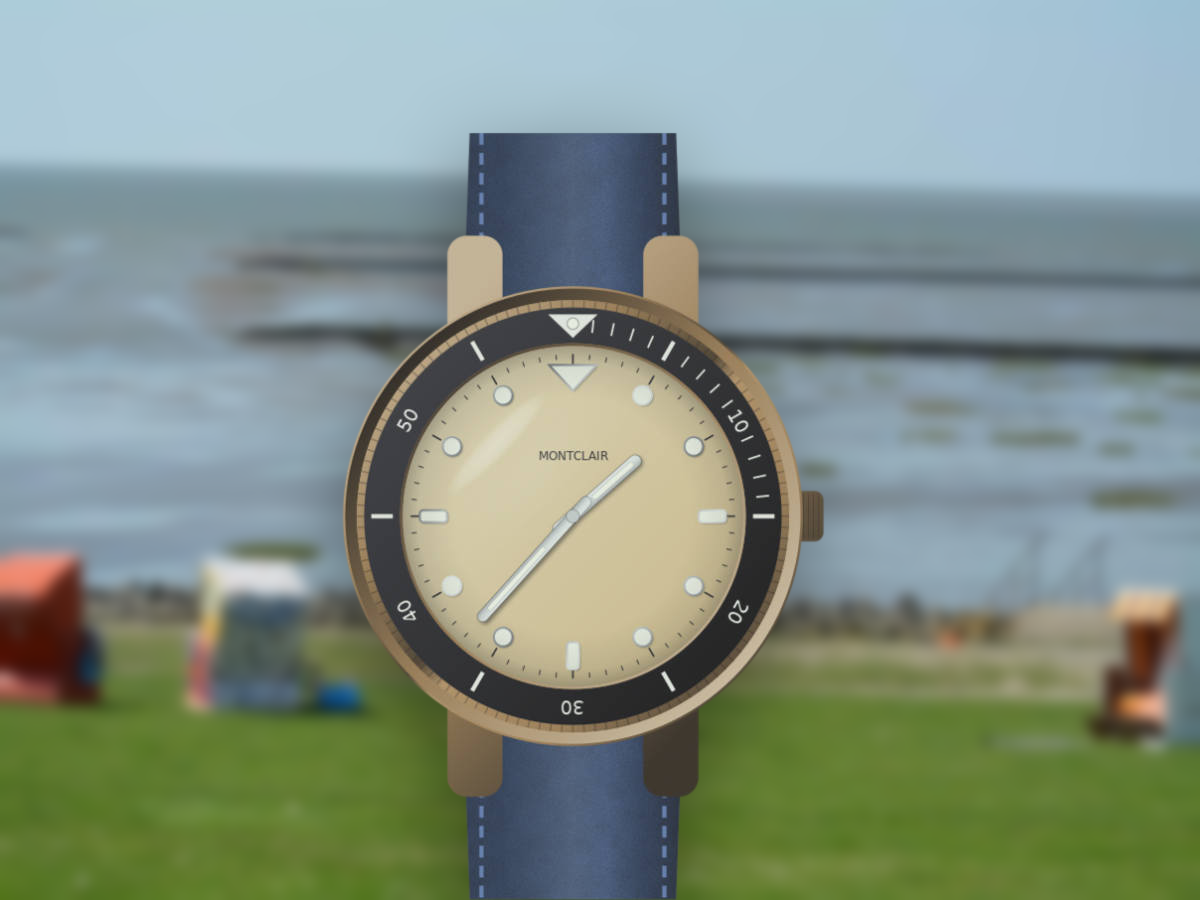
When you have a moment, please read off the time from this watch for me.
1:37
